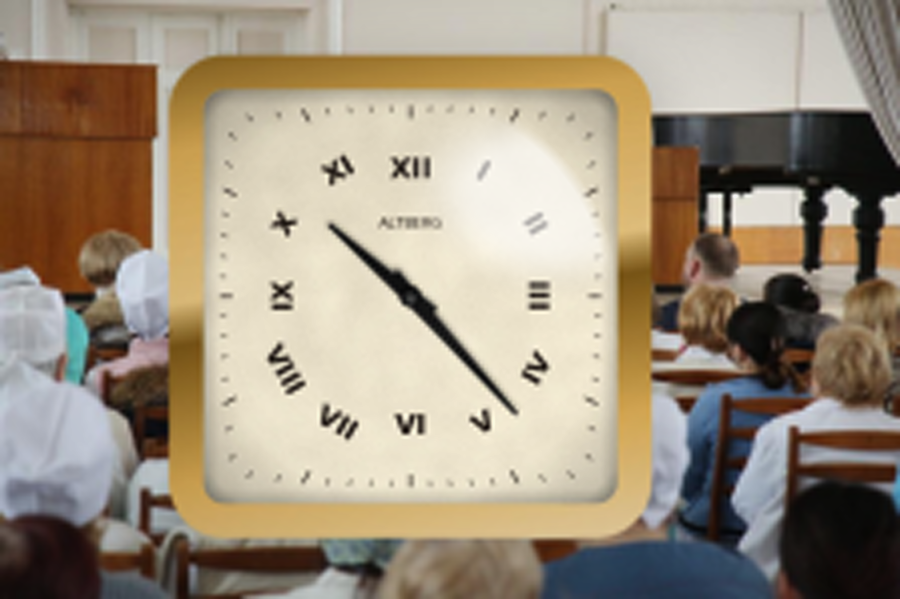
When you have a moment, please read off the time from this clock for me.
10:23
